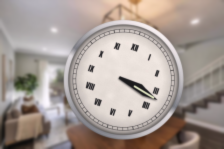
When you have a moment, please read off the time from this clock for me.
3:17
